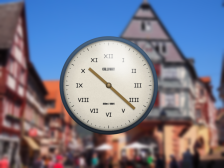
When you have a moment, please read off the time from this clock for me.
10:22
